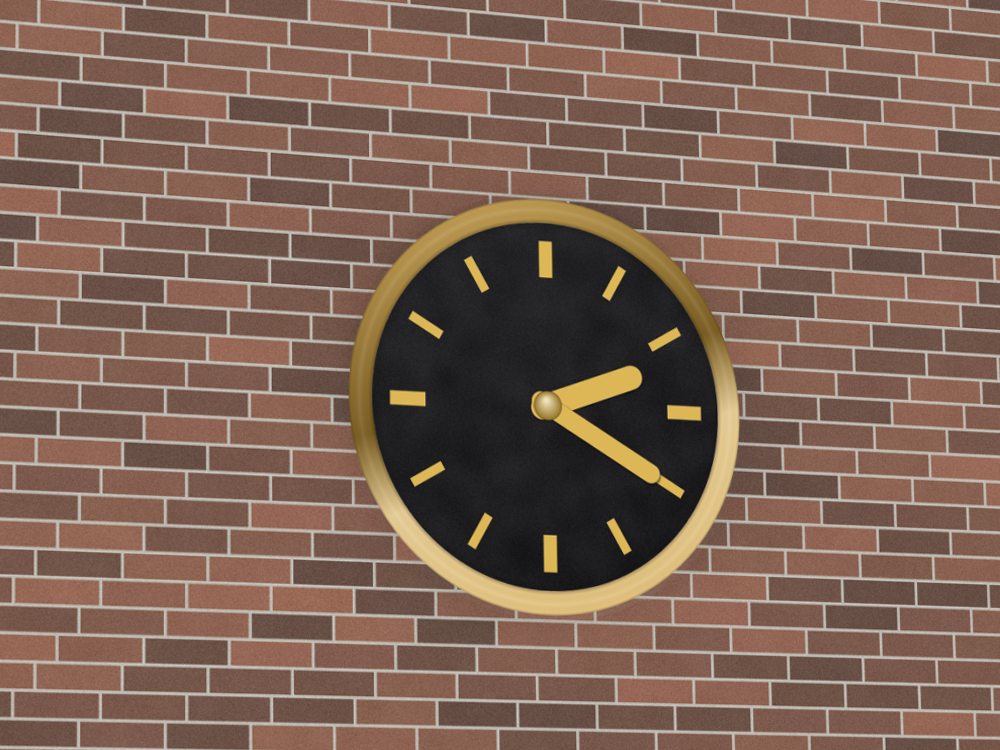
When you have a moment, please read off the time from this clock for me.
2:20
